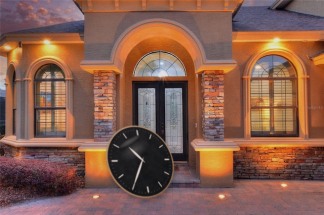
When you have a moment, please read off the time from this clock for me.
10:35
